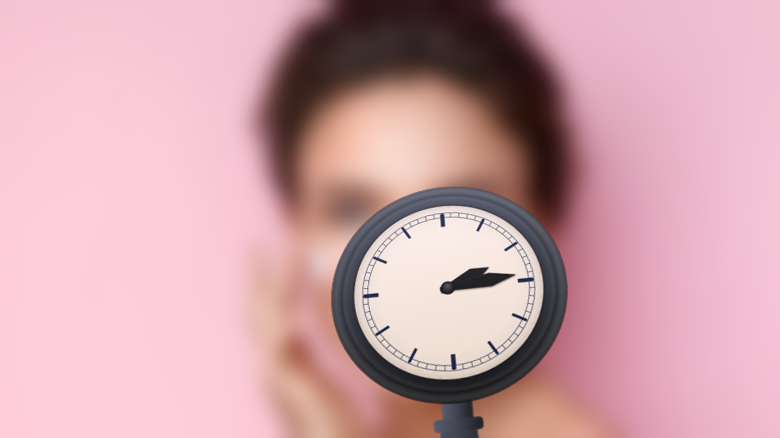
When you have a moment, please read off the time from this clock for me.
2:14
